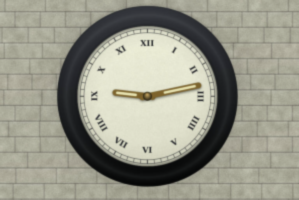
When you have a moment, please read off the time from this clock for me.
9:13
